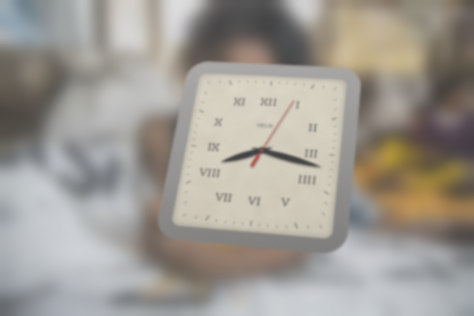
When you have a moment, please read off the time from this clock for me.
8:17:04
